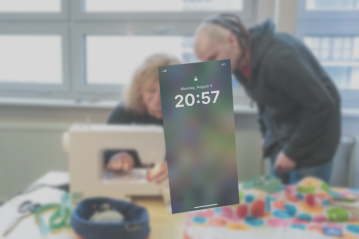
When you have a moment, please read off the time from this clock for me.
20:57
